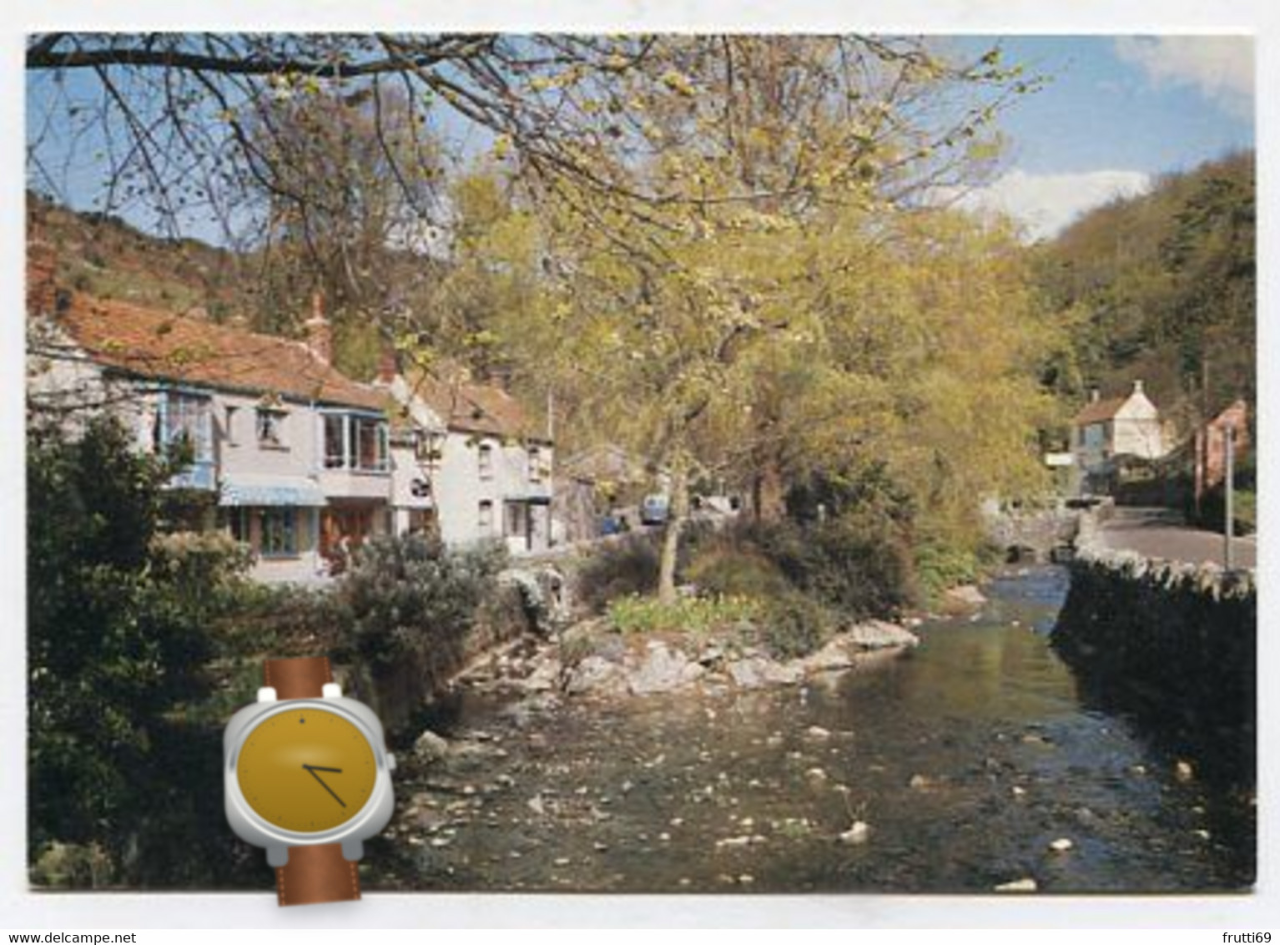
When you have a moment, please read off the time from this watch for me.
3:24
